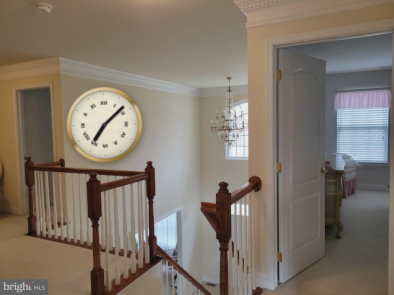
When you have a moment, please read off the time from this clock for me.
7:08
